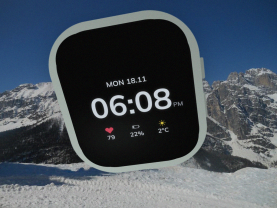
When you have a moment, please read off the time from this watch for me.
6:08
